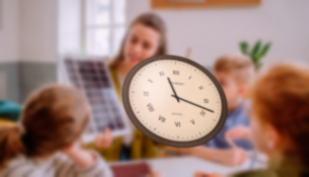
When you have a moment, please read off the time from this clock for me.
11:18
